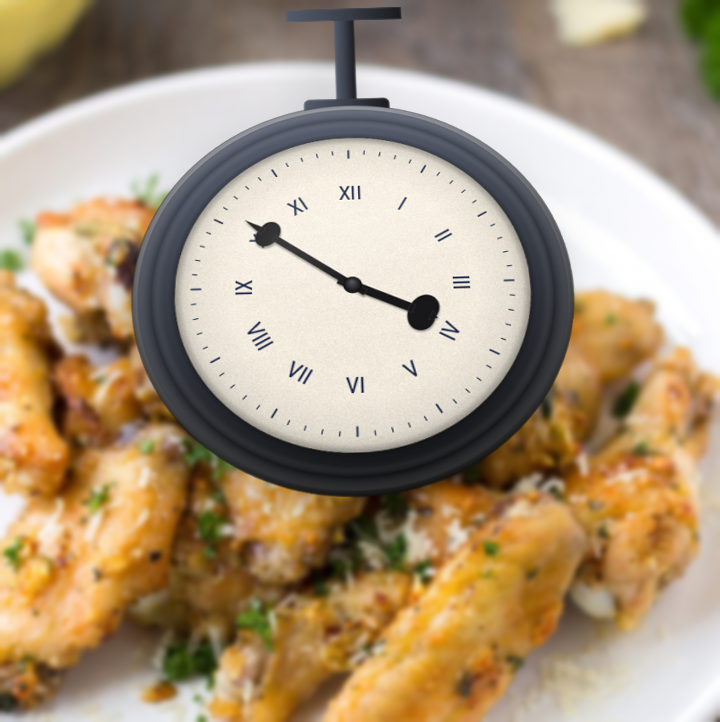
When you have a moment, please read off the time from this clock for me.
3:51
